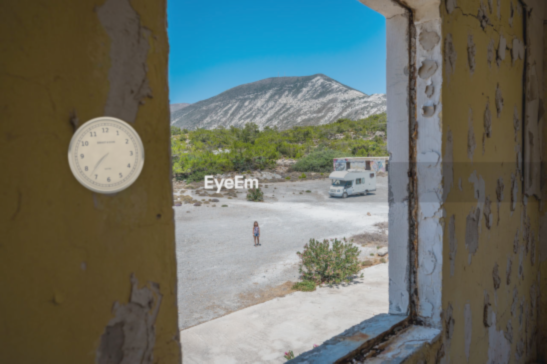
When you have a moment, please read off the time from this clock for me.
7:37
